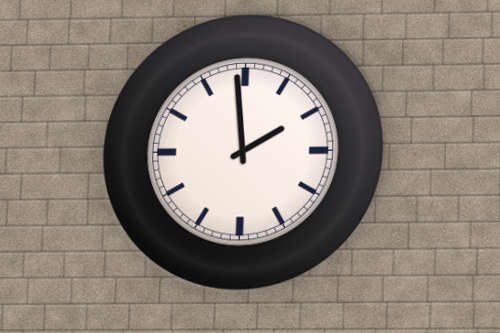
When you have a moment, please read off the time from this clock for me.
1:59
